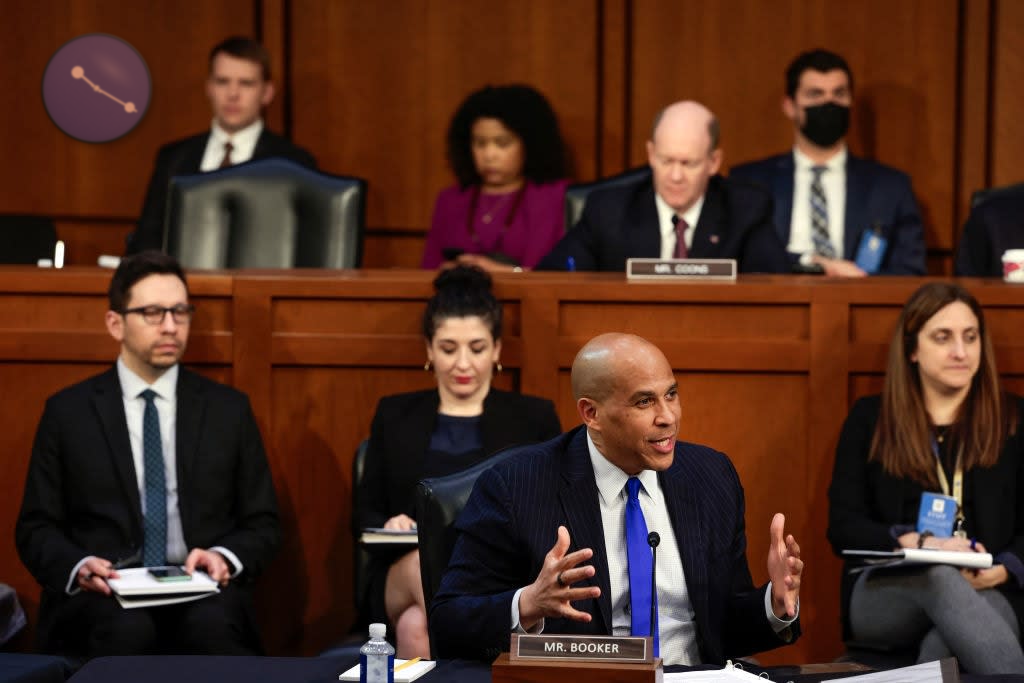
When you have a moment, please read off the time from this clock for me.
10:20
